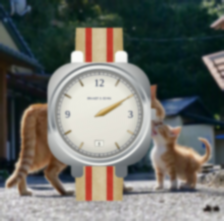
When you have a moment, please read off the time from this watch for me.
2:10
